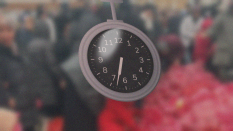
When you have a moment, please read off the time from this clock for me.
6:33
